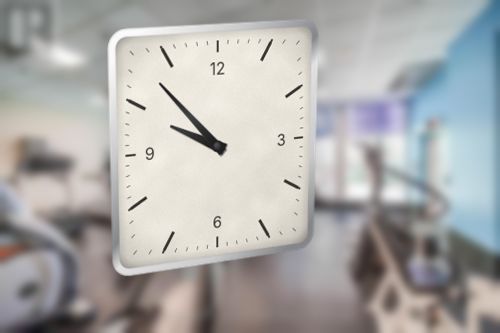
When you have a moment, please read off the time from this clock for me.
9:53
